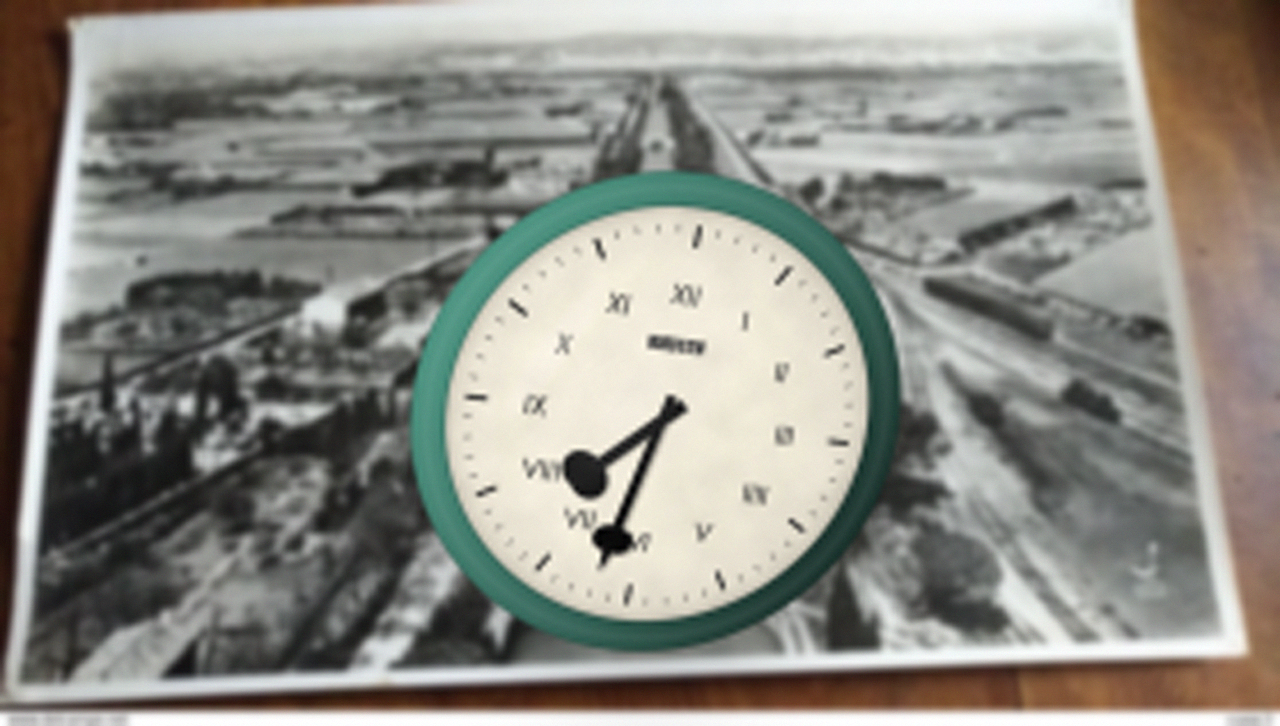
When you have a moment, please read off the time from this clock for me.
7:32
